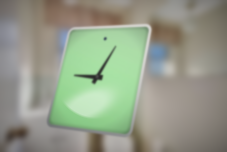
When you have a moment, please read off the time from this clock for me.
9:04
